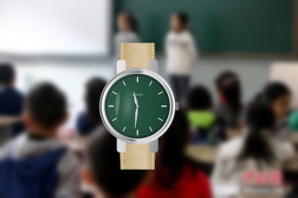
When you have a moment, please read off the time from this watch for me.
11:31
